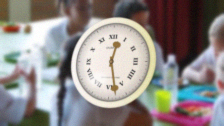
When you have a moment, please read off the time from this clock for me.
12:28
